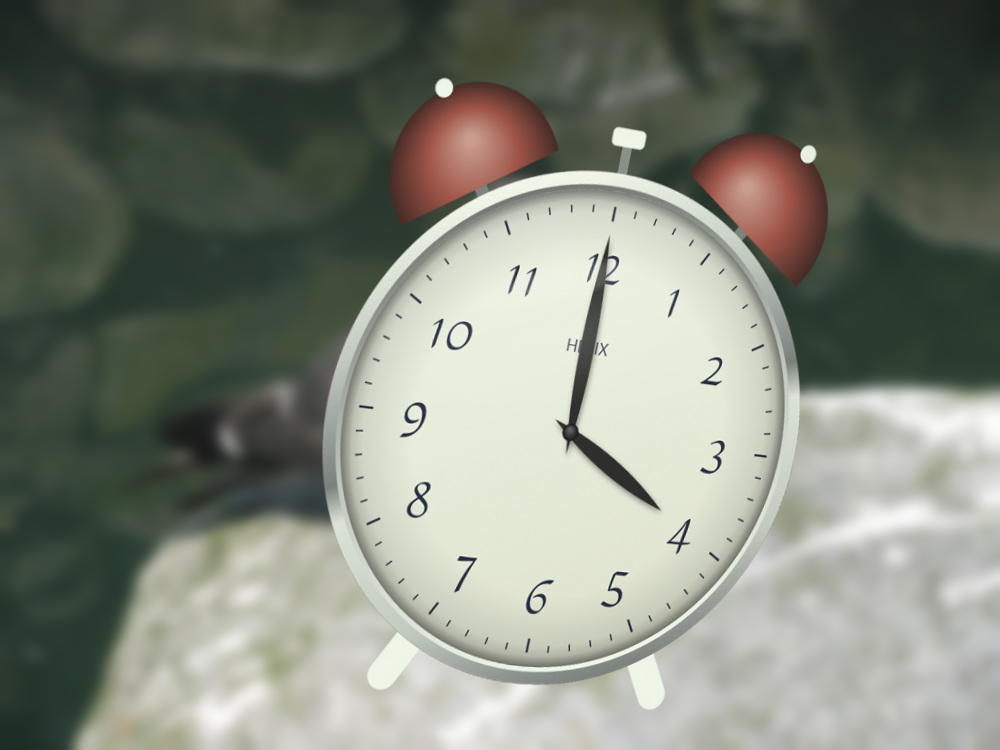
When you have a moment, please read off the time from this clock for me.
4:00
